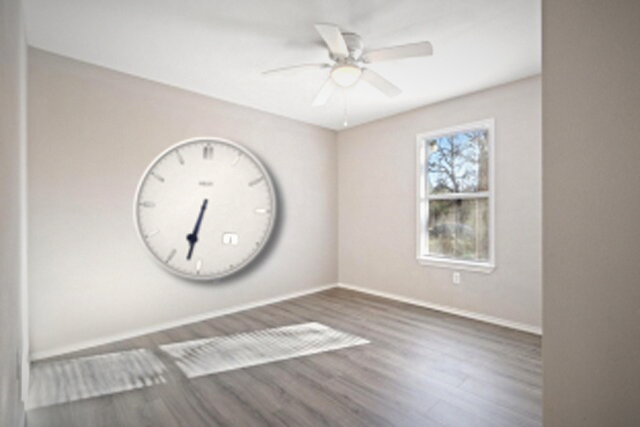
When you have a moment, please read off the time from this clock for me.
6:32
